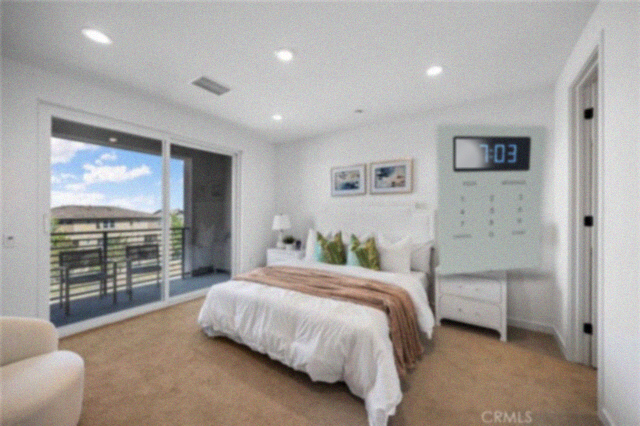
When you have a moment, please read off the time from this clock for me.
7:03
